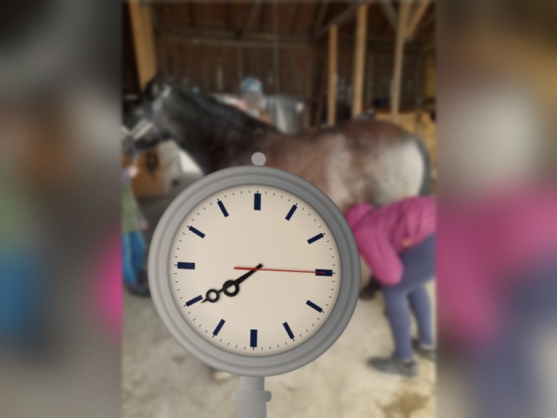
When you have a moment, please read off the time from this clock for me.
7:39:15
